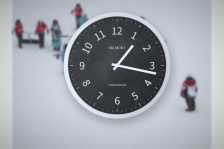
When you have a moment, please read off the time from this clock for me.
1:17
